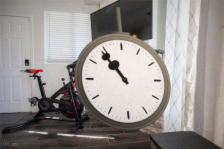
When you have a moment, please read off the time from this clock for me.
10:54
